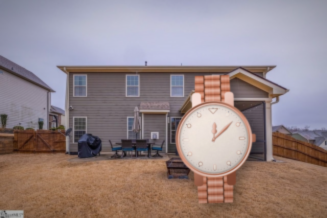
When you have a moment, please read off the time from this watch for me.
12:08
